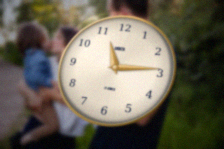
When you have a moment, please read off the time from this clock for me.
11:14
